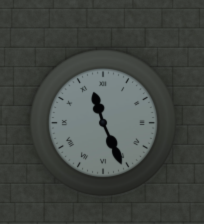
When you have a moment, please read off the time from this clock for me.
11:26
